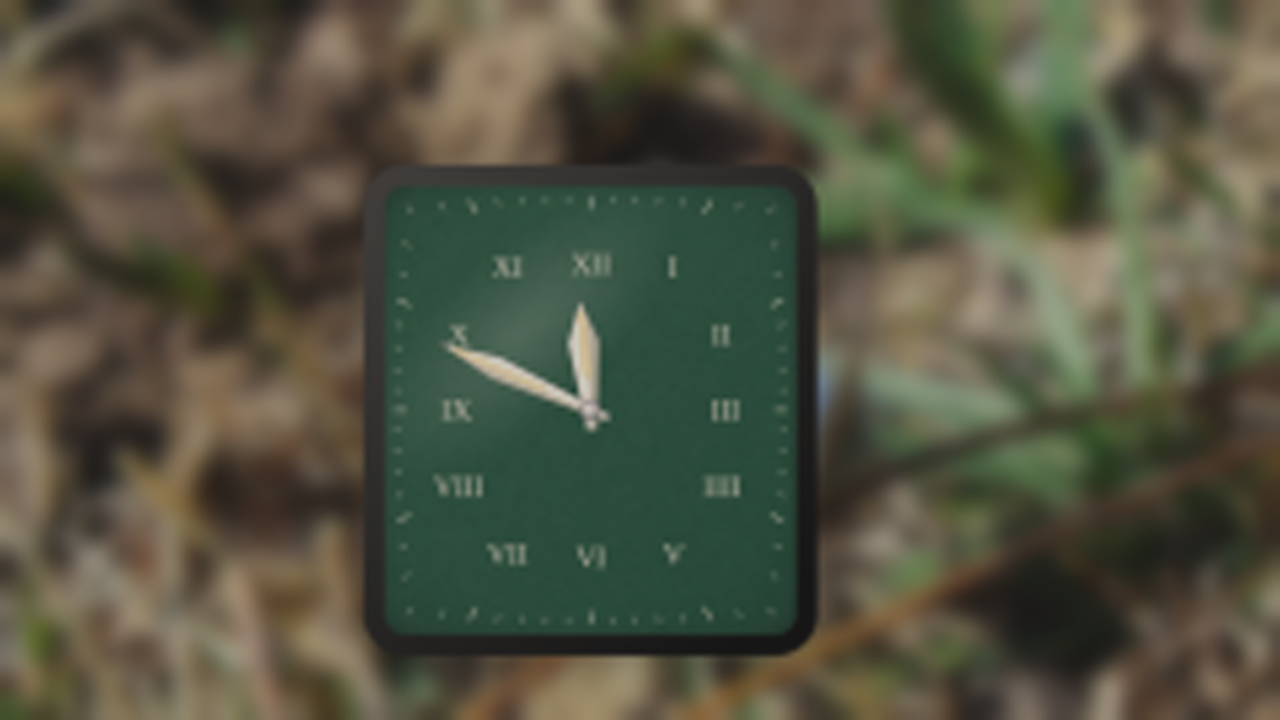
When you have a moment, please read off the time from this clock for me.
11:49
